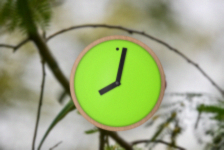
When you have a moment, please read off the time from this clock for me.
8:02
